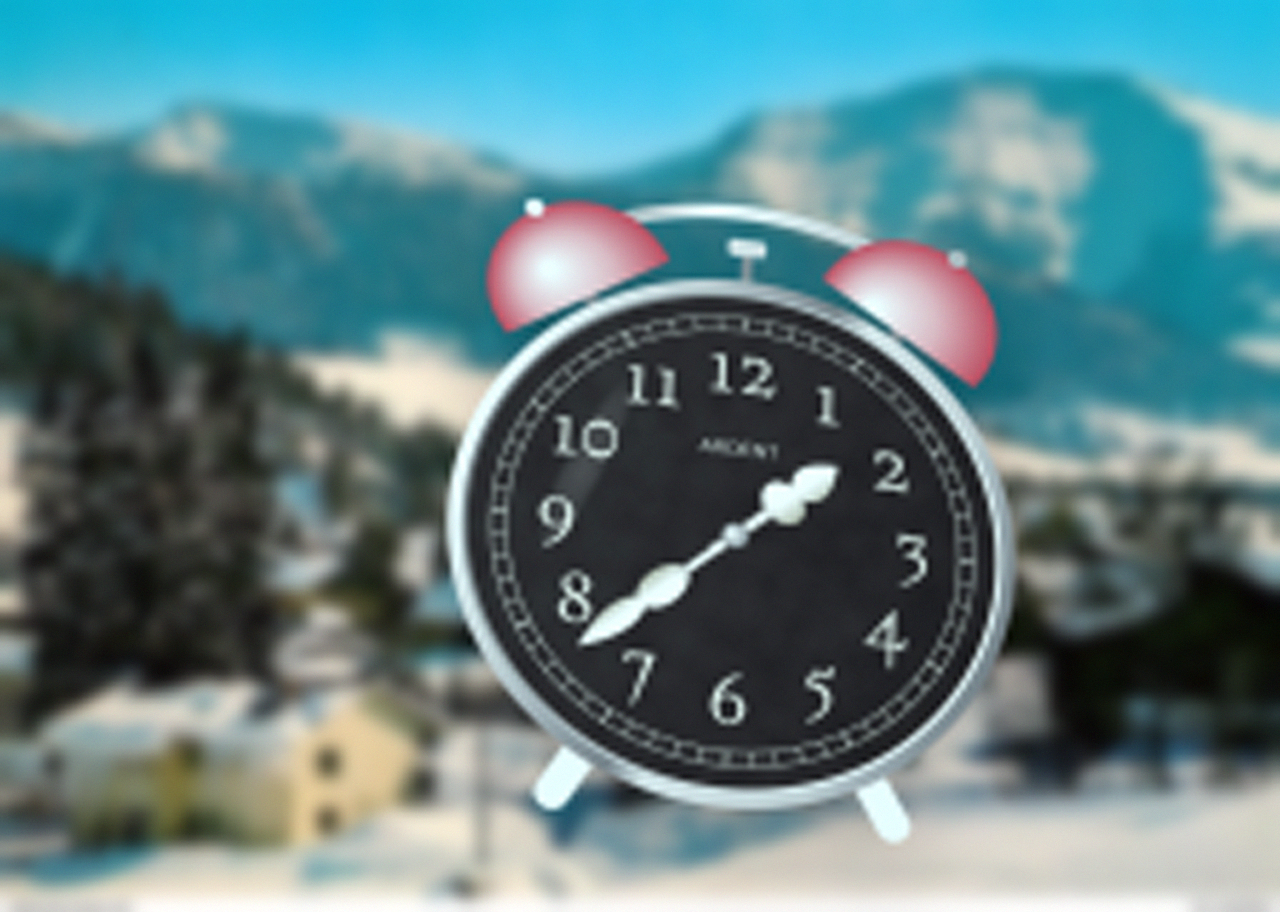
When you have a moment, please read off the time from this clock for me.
1:38
